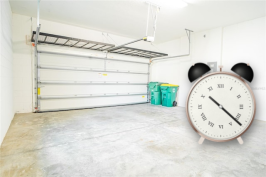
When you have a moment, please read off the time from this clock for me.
10:22
